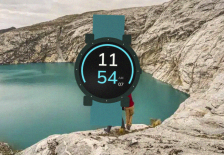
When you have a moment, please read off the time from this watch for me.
11:54
